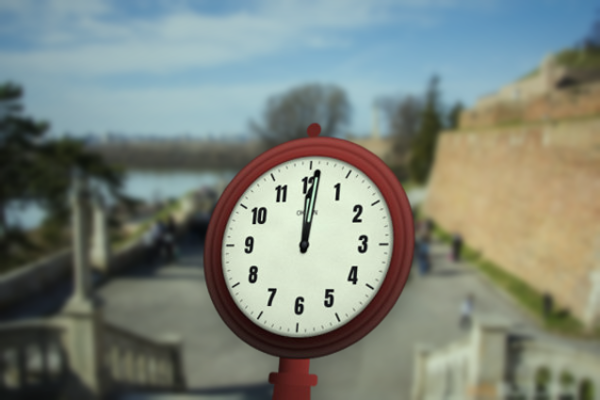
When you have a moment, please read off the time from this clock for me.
12:01
